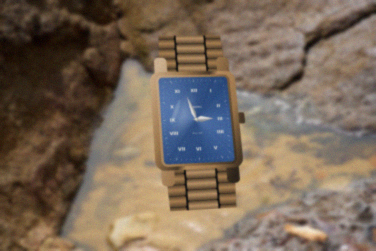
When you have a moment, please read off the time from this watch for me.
2:57
